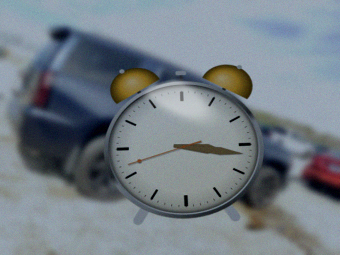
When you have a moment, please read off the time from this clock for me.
3:16:42
